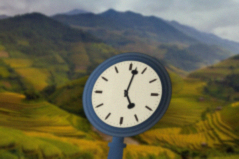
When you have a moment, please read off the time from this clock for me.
5:02
